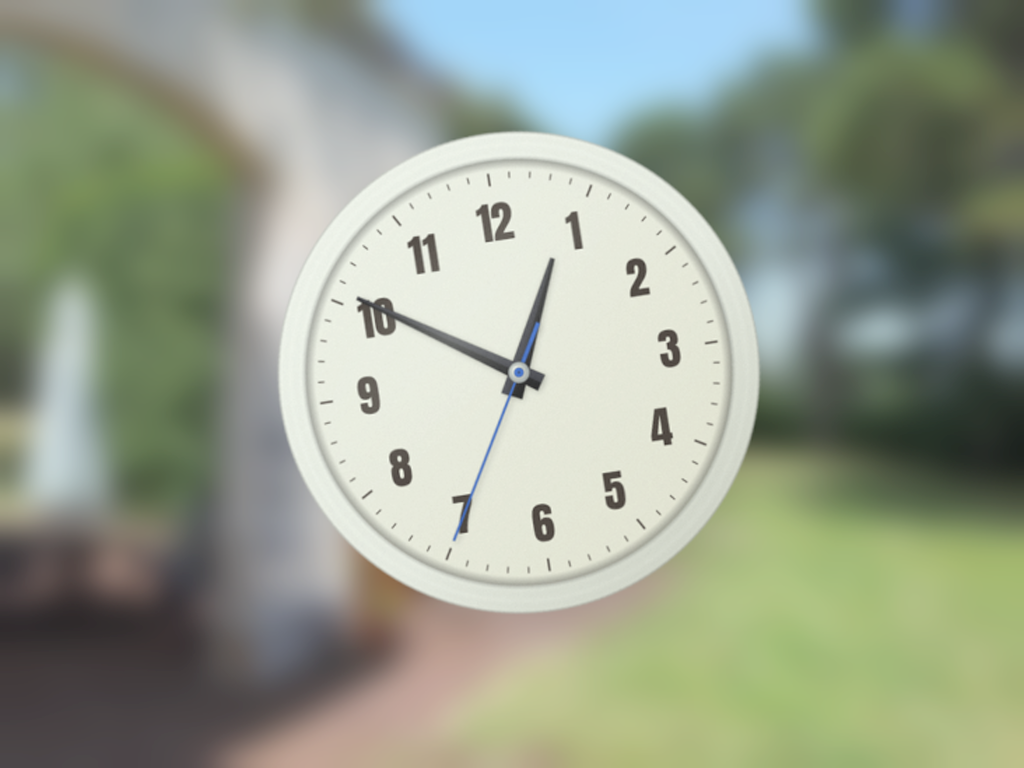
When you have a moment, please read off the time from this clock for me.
12:50:35
